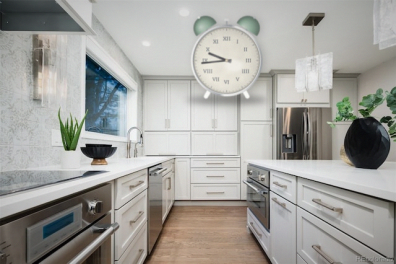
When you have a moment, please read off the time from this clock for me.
9:44
